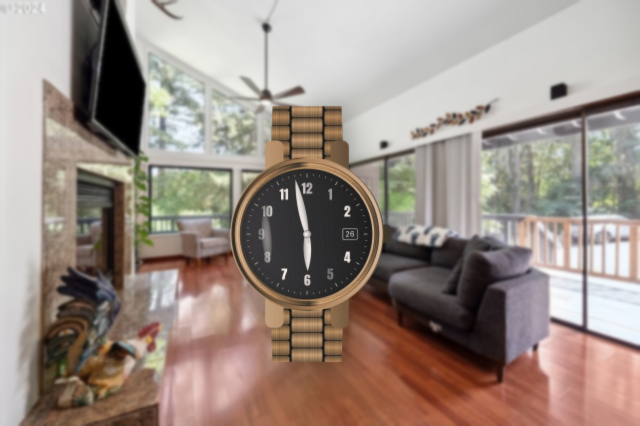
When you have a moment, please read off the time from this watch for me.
5:58
